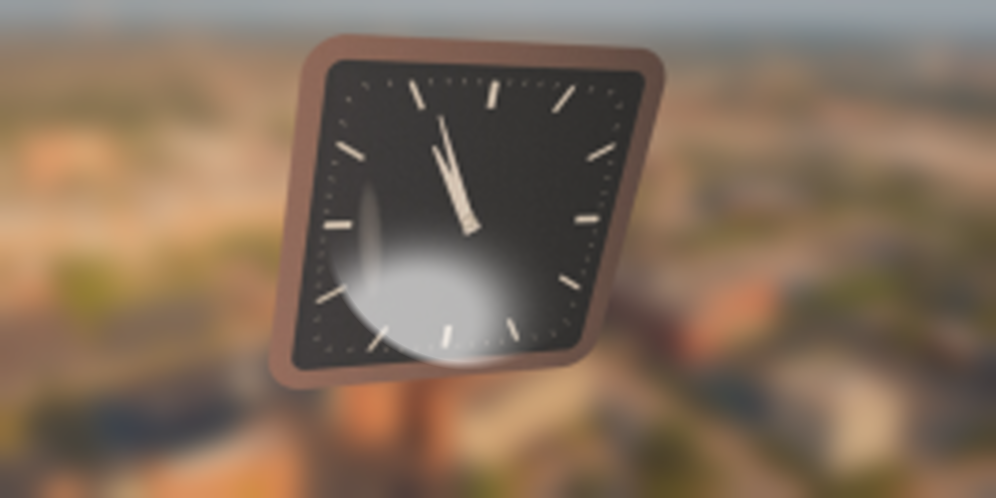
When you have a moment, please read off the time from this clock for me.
10:56
